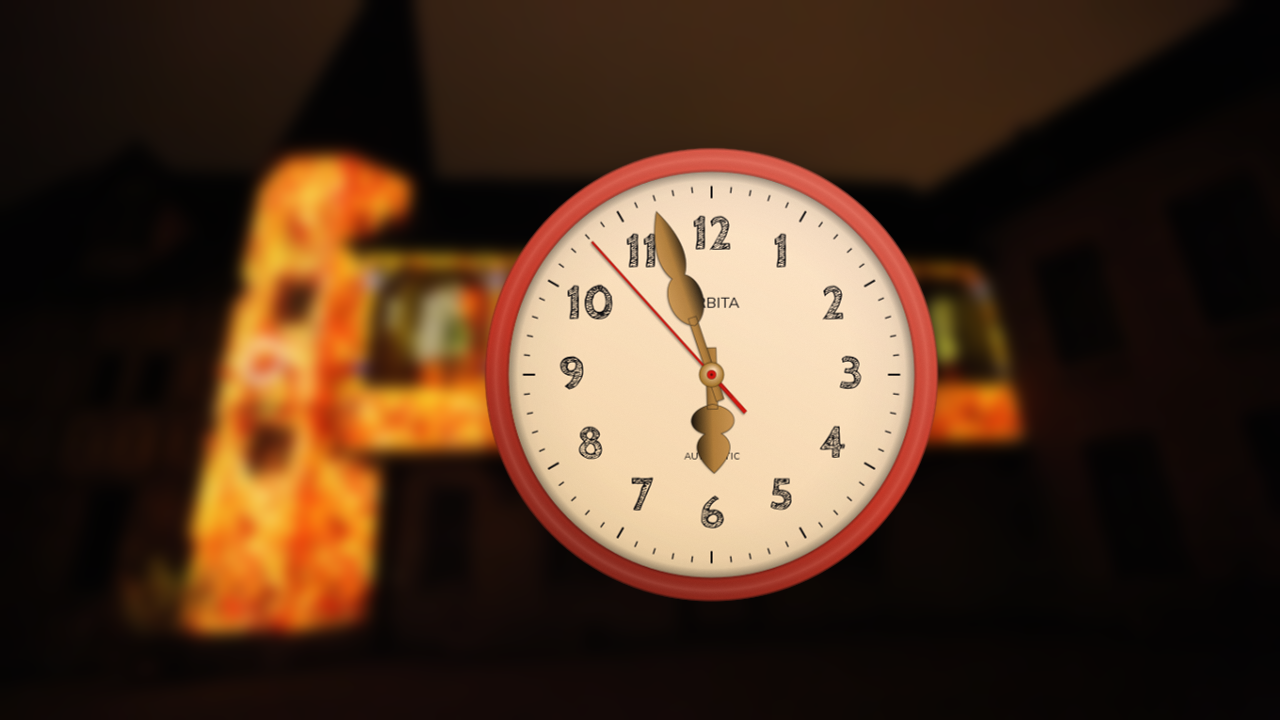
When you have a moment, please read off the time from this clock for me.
5:56:53
